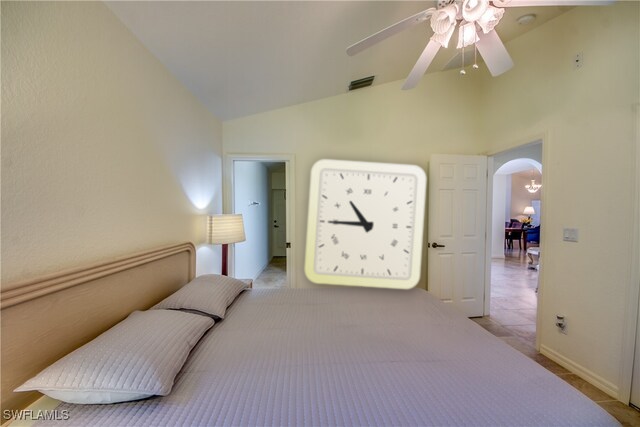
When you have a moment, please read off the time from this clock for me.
10:45
